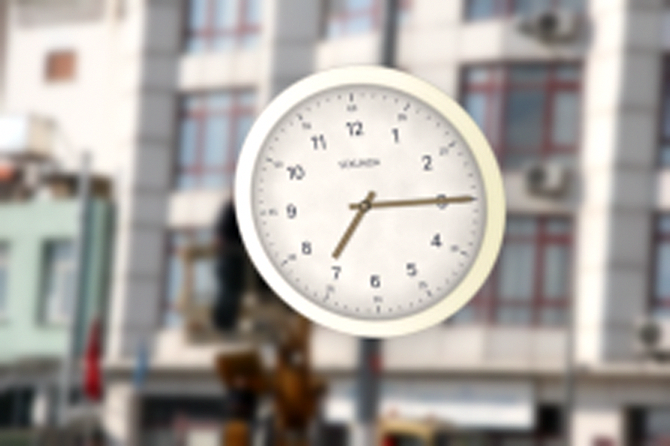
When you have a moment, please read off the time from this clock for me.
7:15
